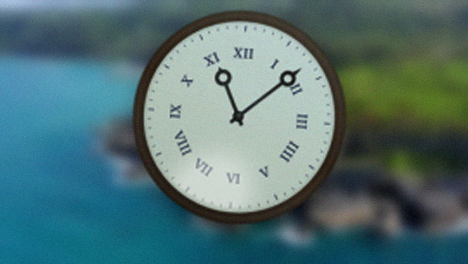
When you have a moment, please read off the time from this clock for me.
11:08
